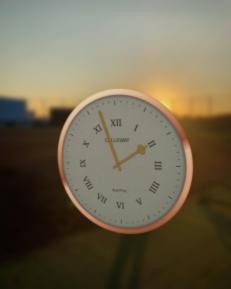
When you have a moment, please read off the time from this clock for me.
1:57
